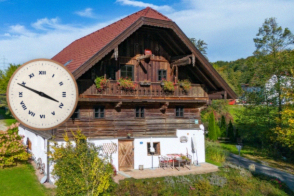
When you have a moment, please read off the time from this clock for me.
3:49
